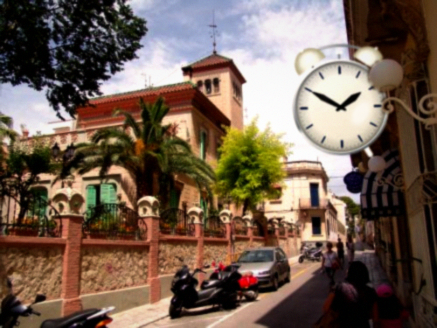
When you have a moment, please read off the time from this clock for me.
1:50
